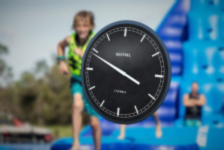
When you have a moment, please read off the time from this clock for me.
3:49
